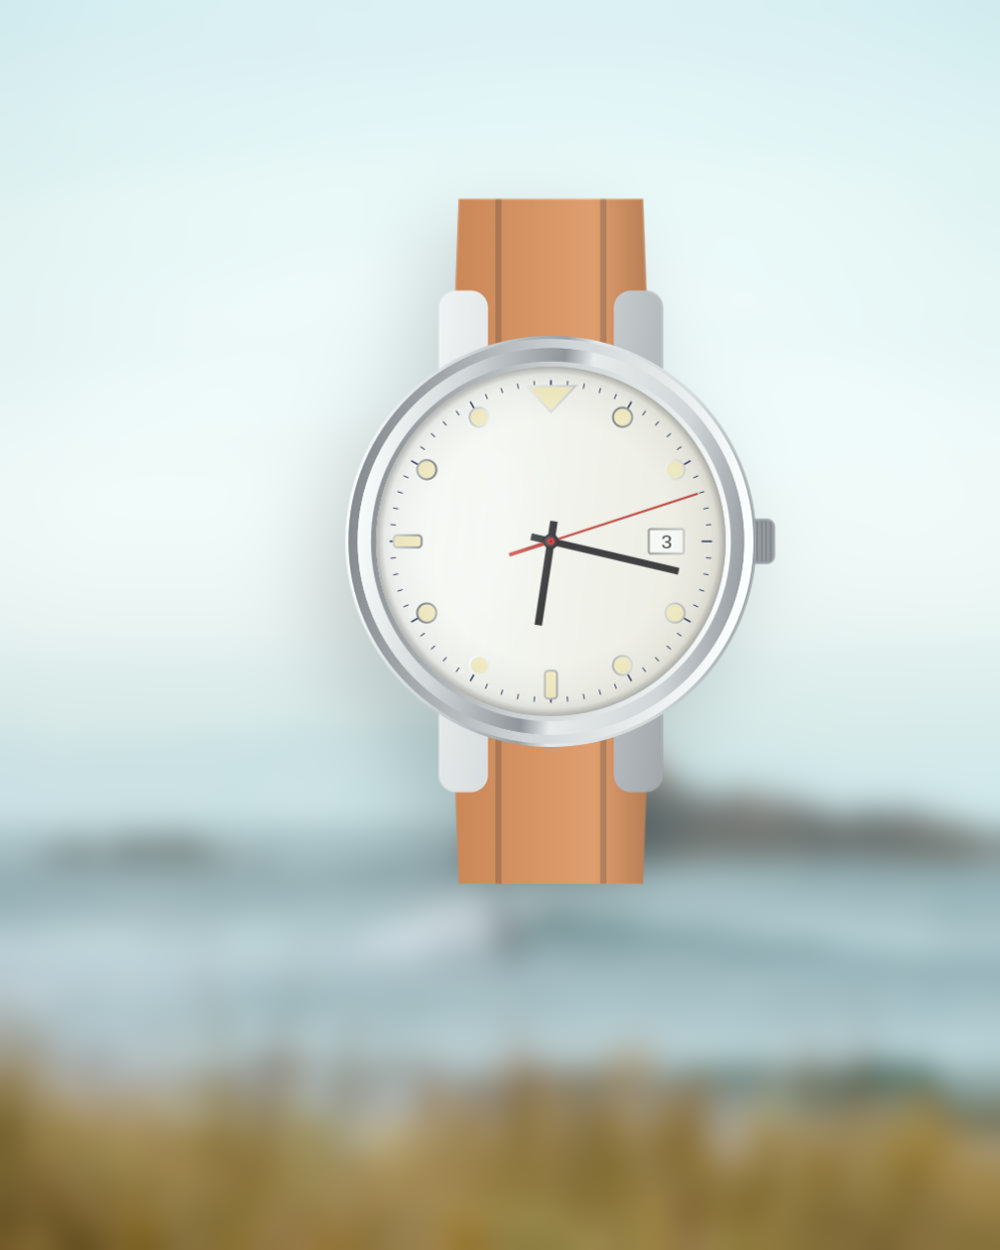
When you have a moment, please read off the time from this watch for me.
6:17:12
